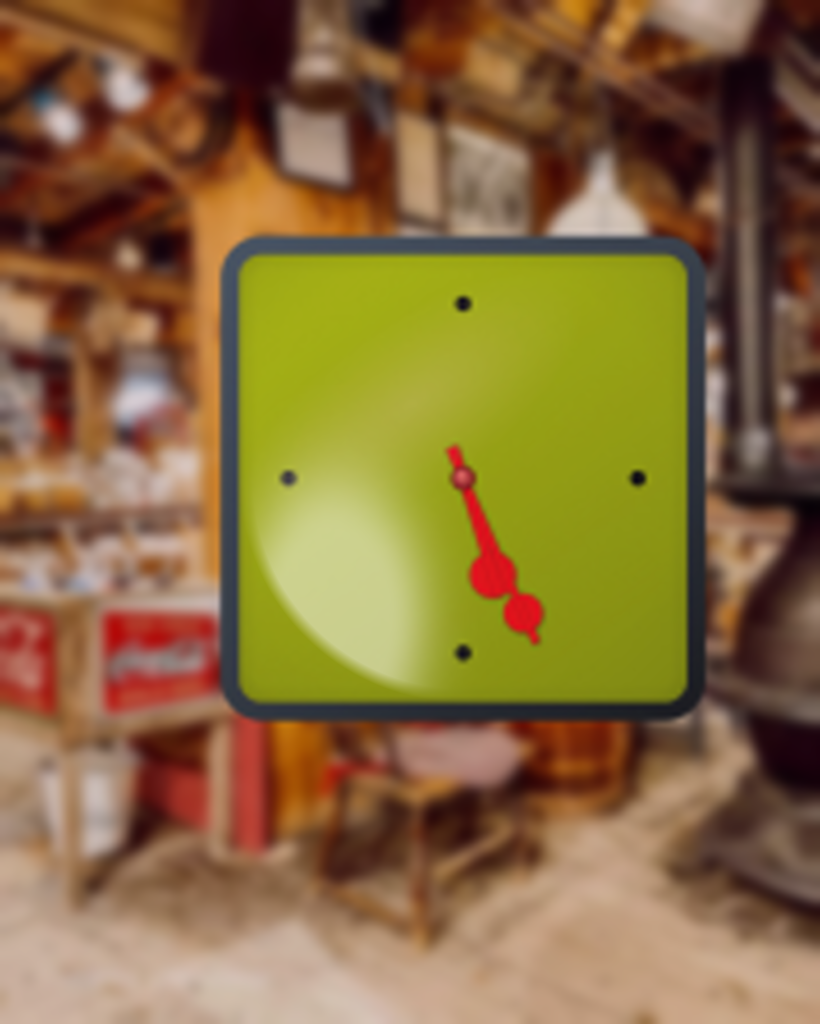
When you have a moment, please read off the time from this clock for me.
5:26
